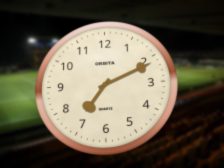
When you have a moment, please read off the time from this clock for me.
7:11
